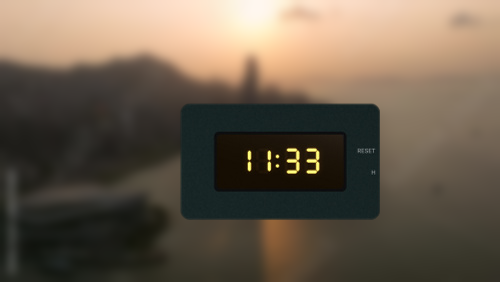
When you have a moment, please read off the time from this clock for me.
11:33
